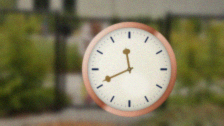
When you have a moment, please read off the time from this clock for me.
11:41
